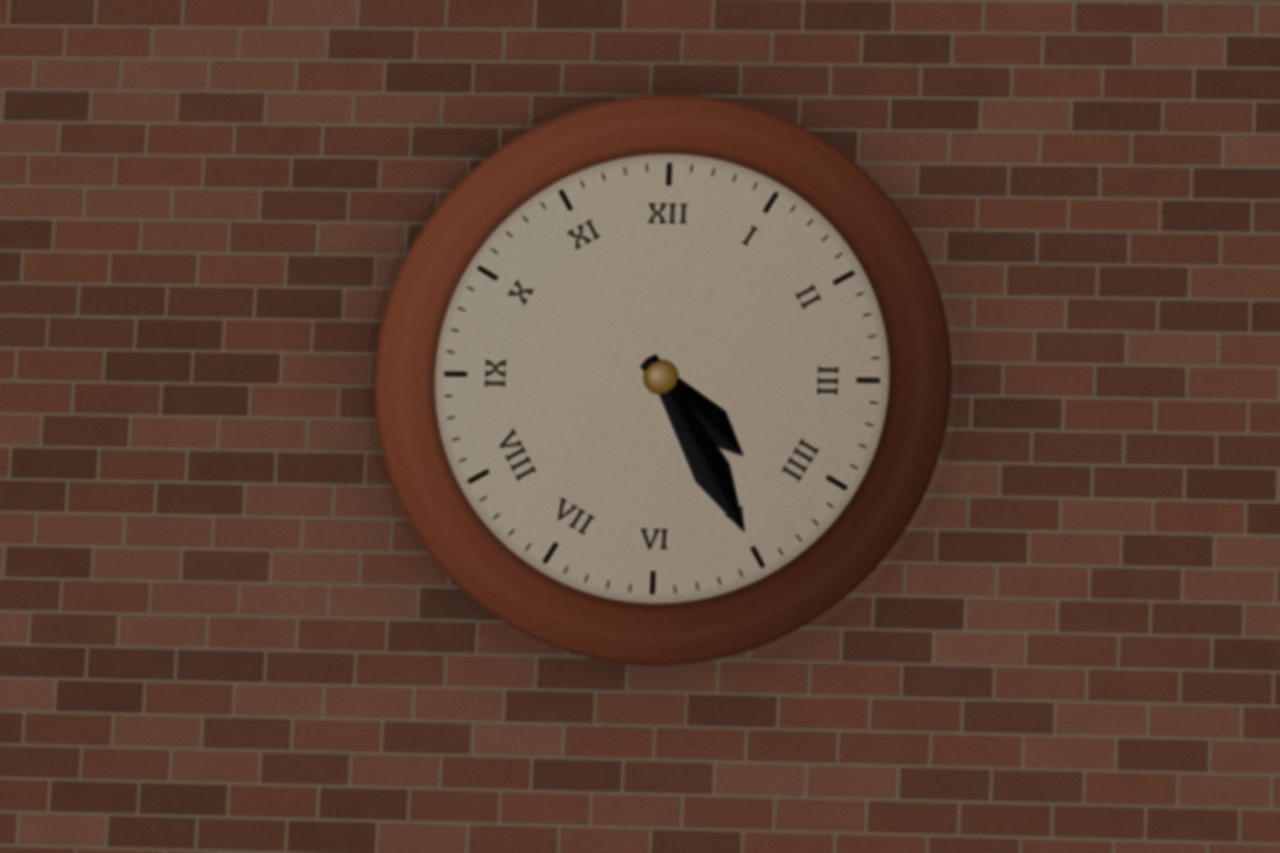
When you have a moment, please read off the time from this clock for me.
4:25
